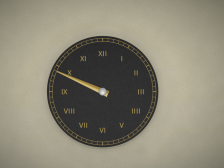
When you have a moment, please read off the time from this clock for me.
9:49
